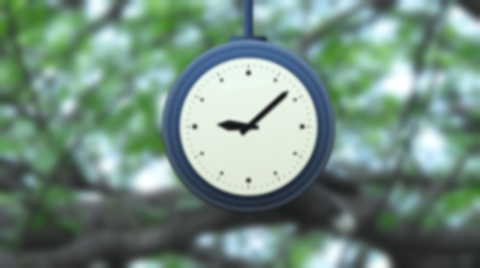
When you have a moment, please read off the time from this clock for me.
9:08
